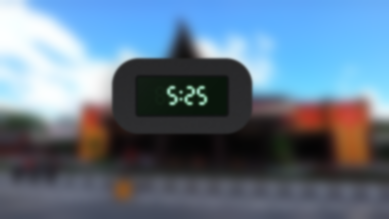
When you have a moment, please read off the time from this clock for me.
5:25
